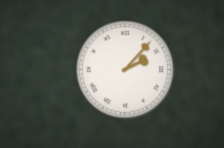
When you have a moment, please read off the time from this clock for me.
2:07
